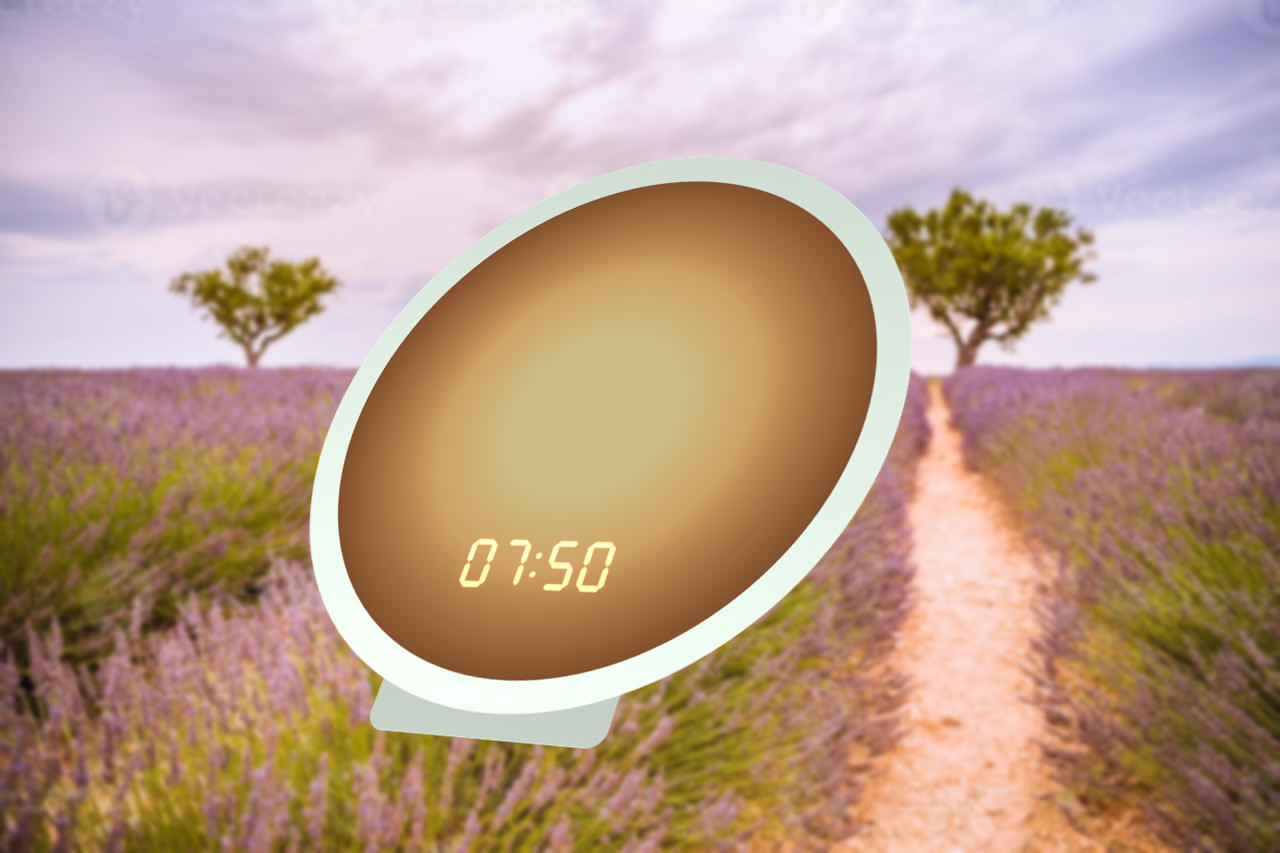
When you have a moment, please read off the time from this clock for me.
7:50
